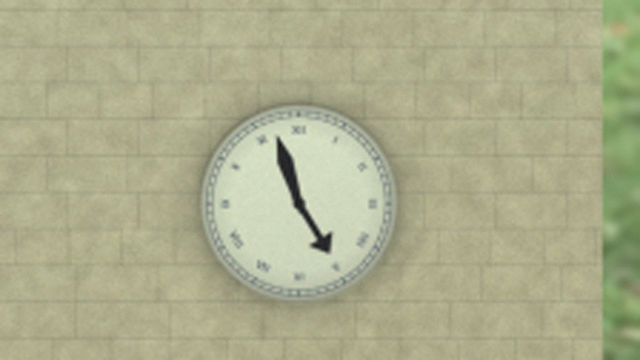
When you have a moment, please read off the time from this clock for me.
4:57
